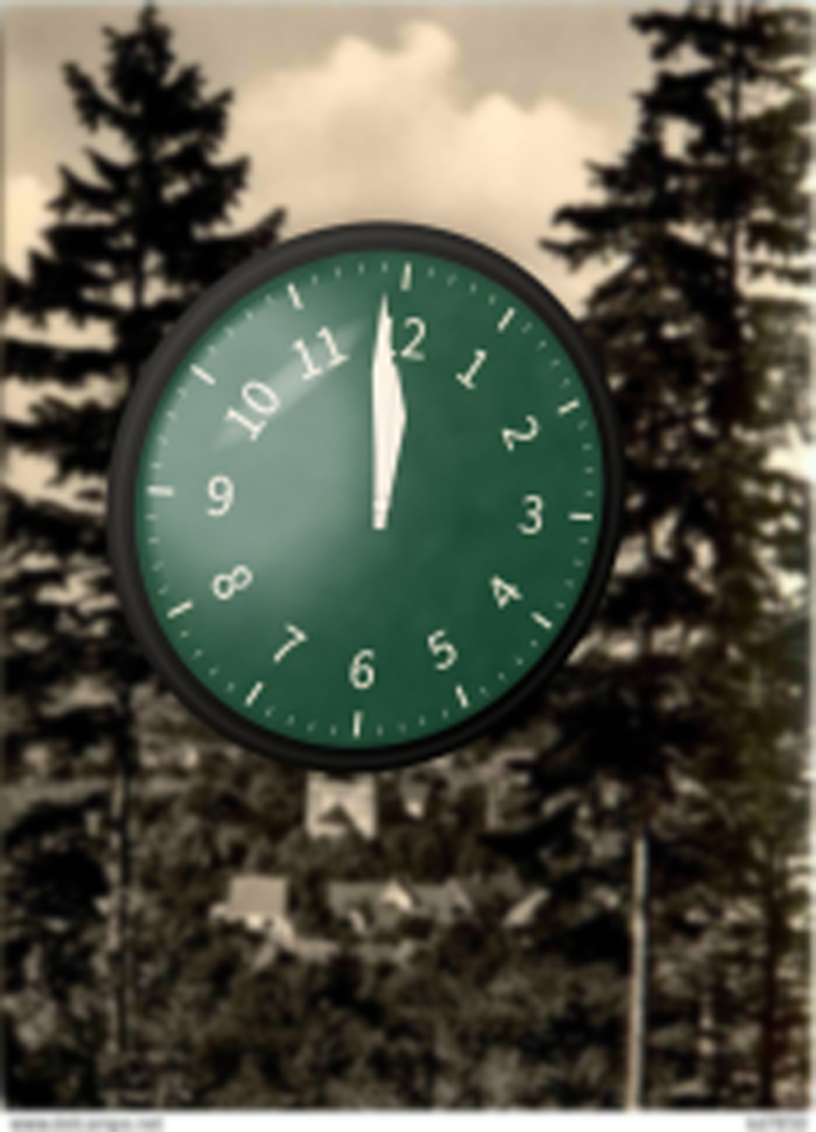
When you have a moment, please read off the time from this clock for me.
11:59
